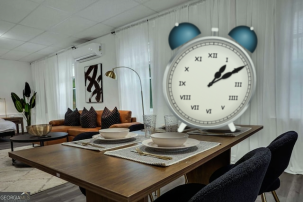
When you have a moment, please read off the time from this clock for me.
1:10
